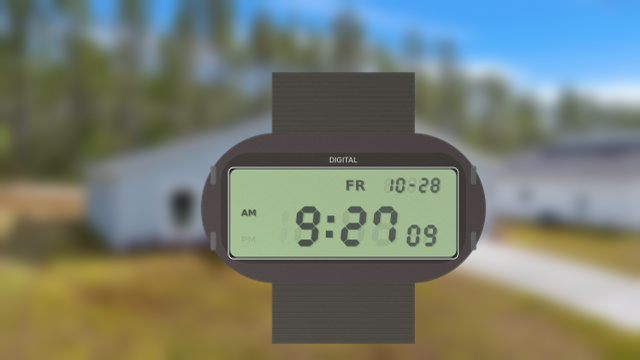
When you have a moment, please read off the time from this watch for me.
9:27:09
